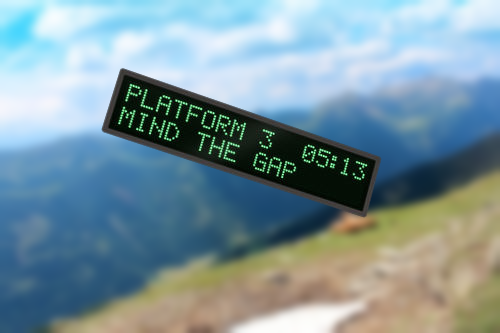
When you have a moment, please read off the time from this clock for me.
5:13
